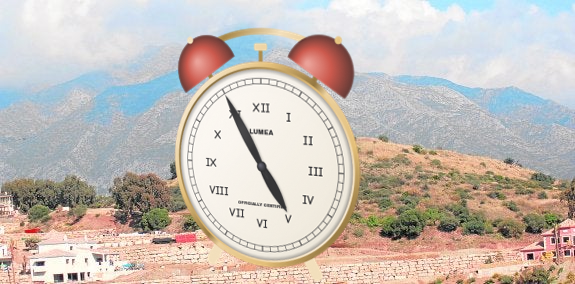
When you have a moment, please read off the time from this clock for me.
4:55
